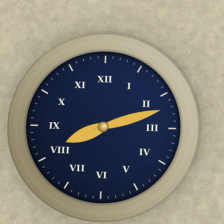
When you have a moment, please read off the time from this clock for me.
8:12
